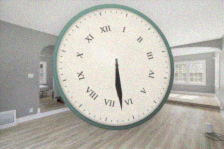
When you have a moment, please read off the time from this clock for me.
6:32
